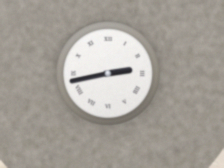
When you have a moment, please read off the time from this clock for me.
2:43
